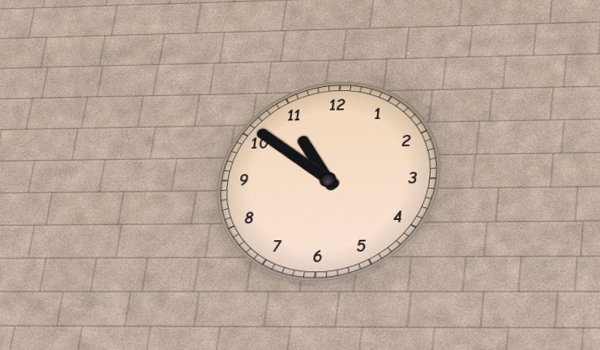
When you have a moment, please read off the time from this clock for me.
10:51
